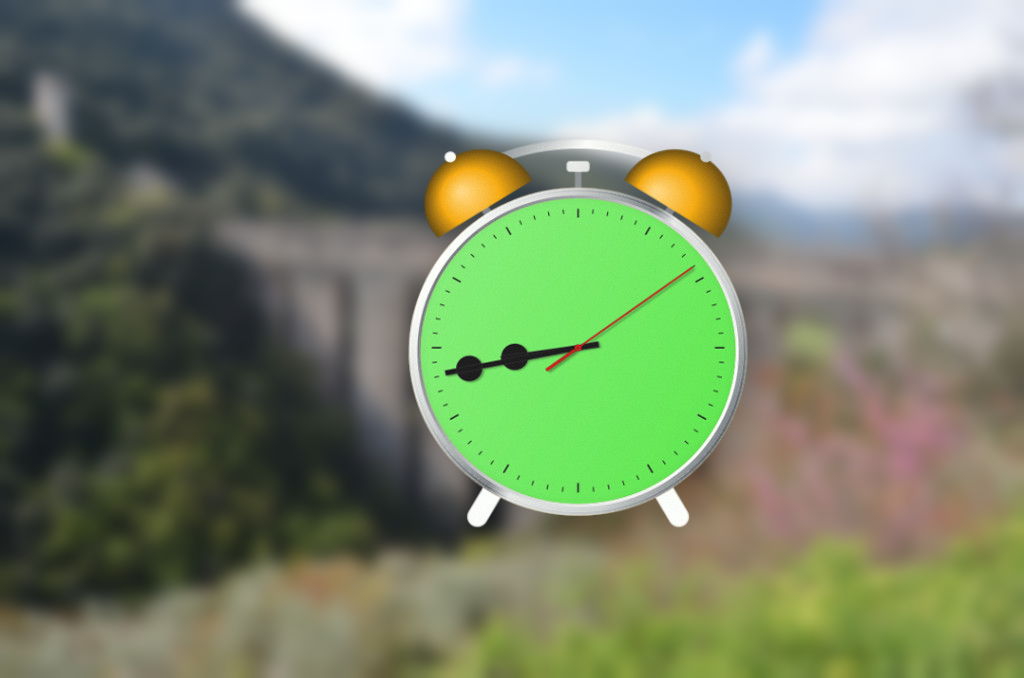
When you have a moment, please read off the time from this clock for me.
8:43:09
